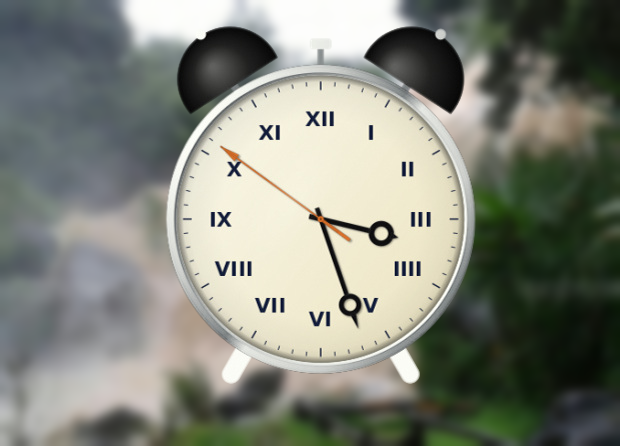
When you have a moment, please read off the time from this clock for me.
3:26:51
